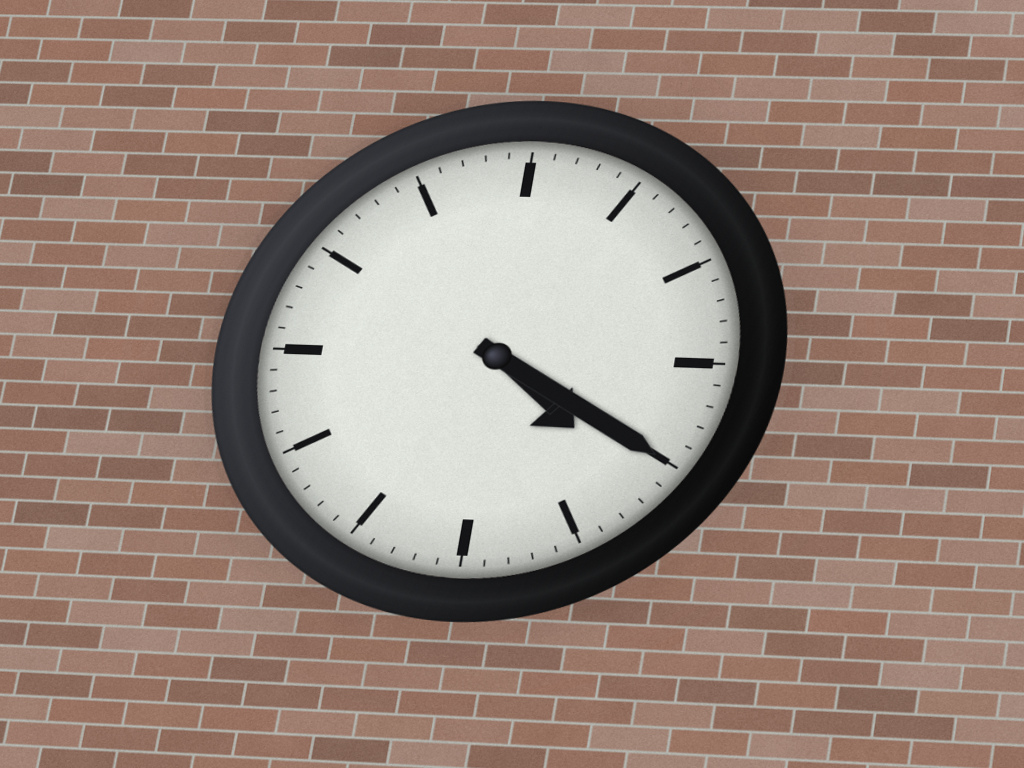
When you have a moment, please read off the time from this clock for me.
4:20
